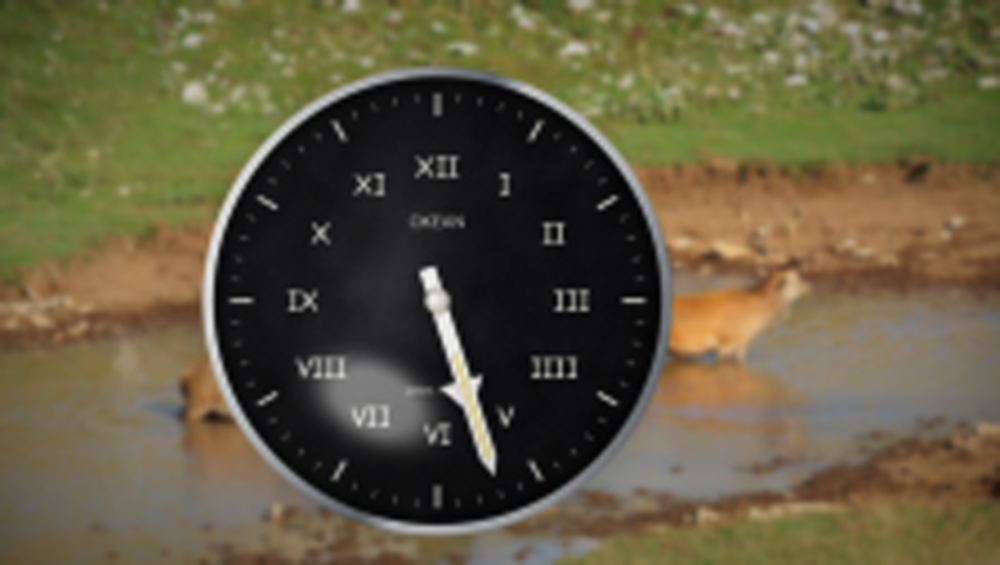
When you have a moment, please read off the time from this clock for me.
5:27
